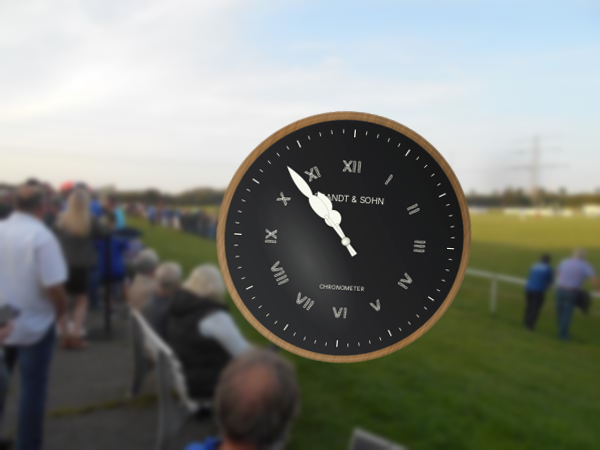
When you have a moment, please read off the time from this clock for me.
10:53
